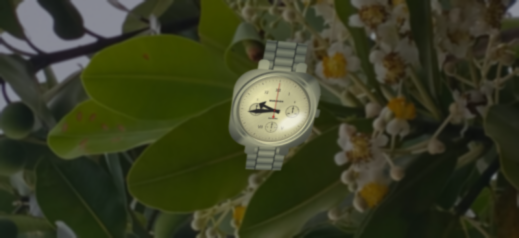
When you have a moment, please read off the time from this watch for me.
9:44
